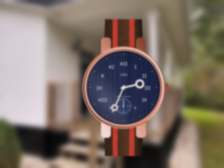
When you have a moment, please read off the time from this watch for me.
2:34
